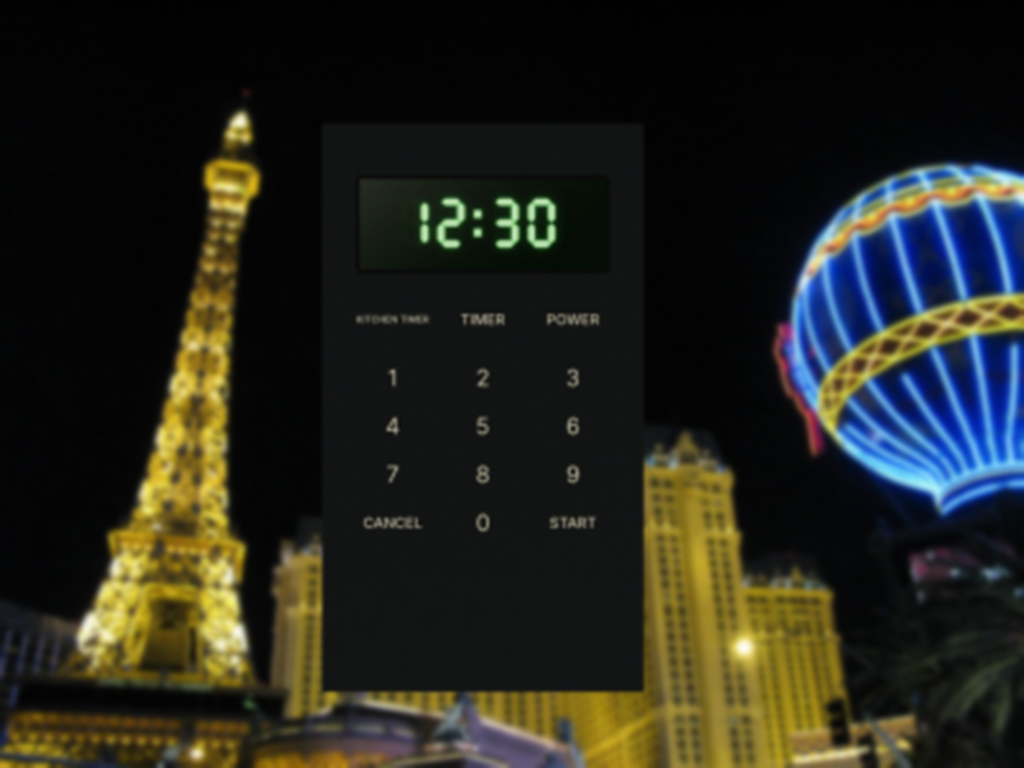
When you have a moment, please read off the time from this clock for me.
12:30
